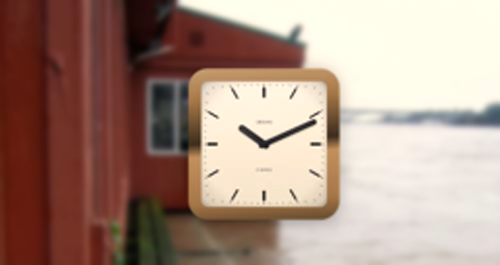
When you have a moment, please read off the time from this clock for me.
10:11
